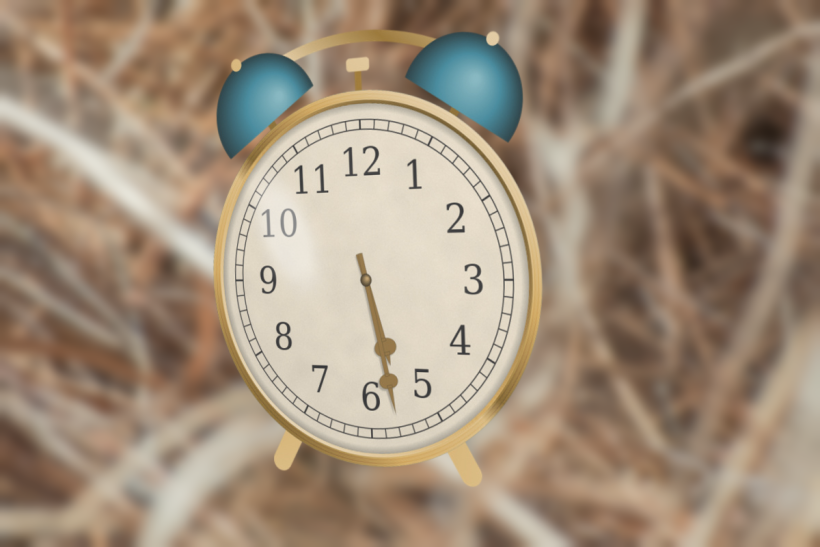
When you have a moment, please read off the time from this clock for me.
5:28
